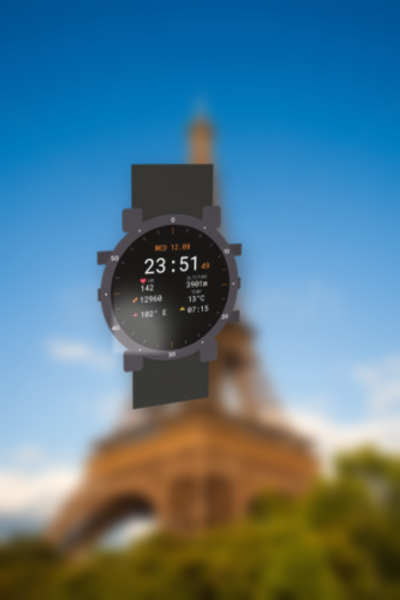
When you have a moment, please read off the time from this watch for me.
23:51
